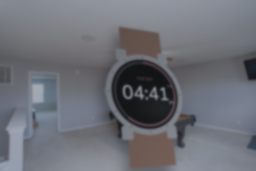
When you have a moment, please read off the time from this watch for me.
4:41
